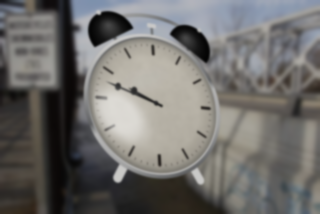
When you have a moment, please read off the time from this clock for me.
9:48
